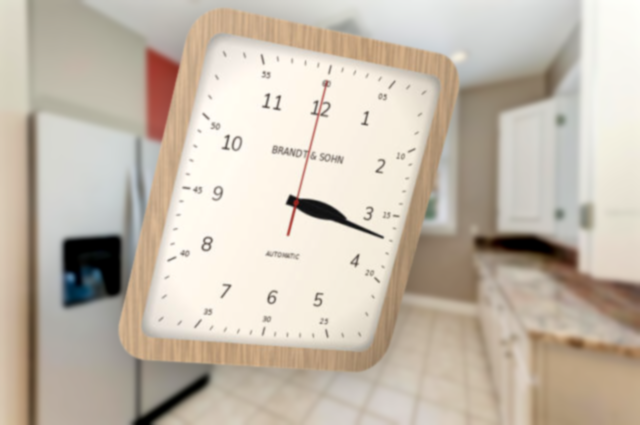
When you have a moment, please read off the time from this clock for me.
3:17:00
